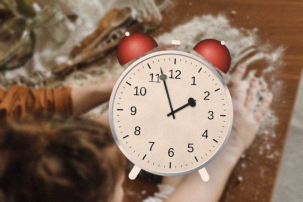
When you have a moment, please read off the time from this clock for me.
1:57
